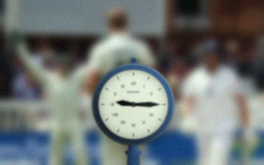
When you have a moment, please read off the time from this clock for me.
9:15
